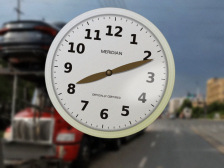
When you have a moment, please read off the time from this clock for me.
8:11
